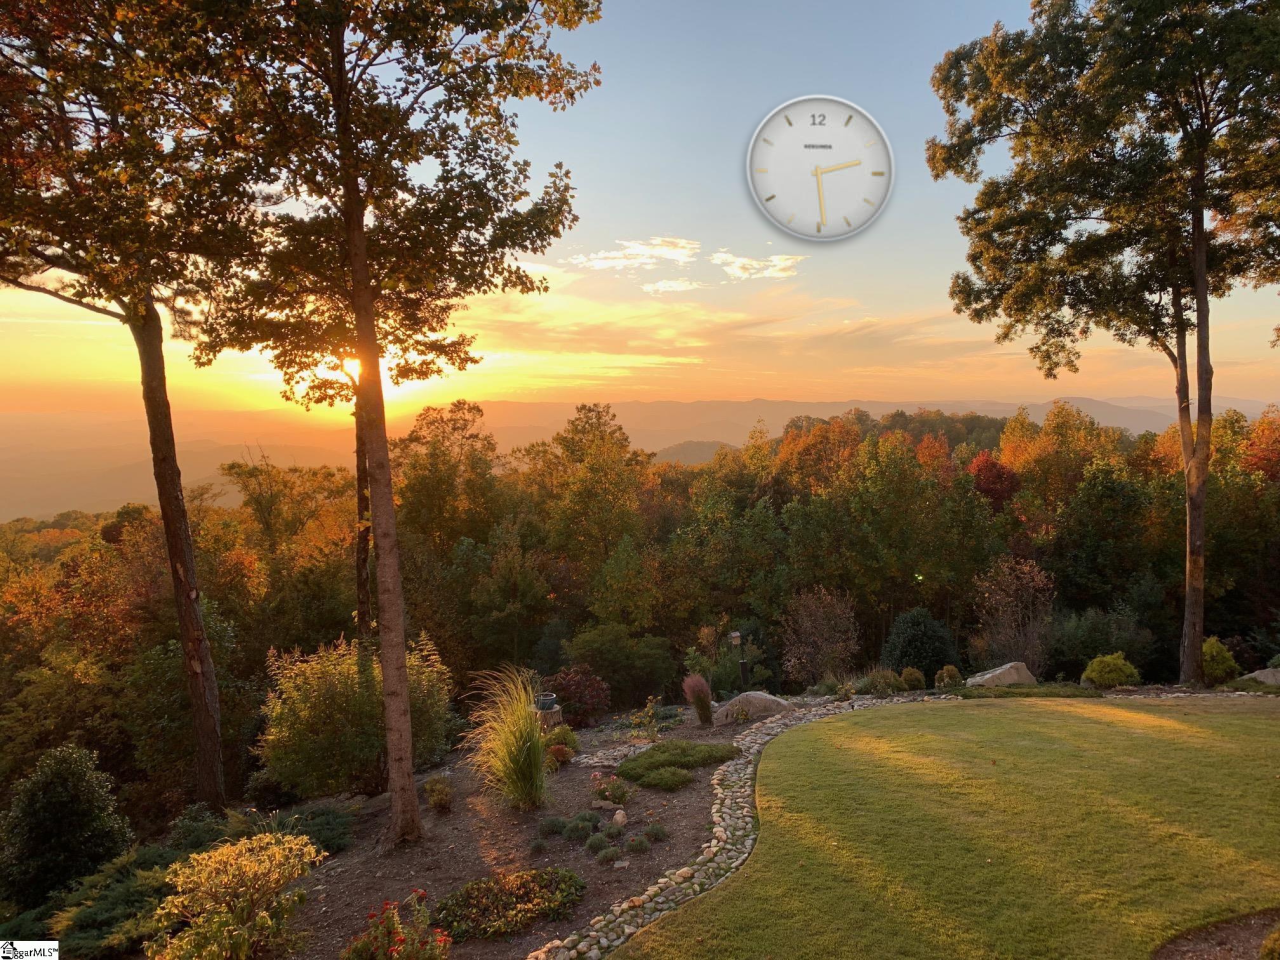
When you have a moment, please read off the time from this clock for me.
2:29
